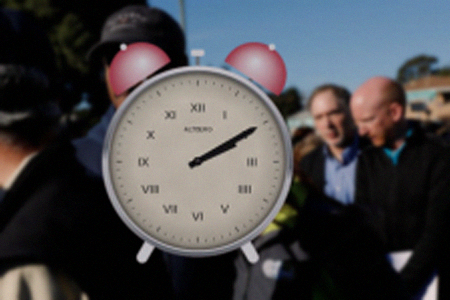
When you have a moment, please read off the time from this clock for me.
2:10
